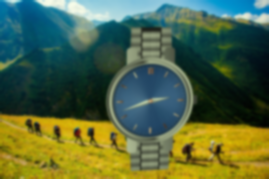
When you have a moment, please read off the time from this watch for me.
2:42
